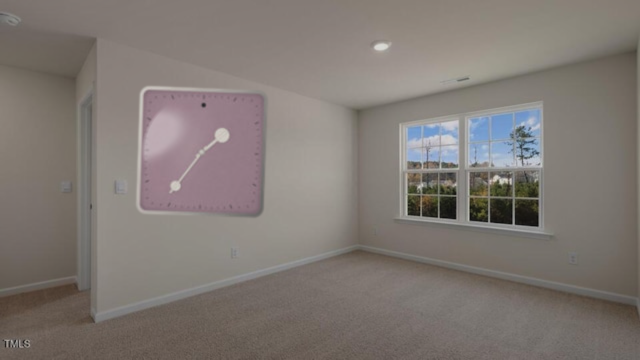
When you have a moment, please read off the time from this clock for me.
1:36
